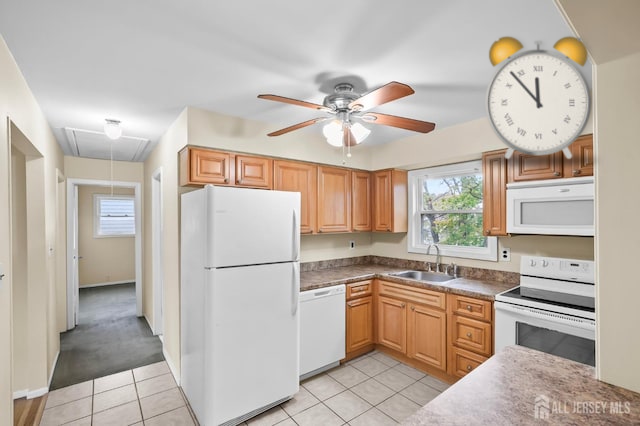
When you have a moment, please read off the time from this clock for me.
11:53
